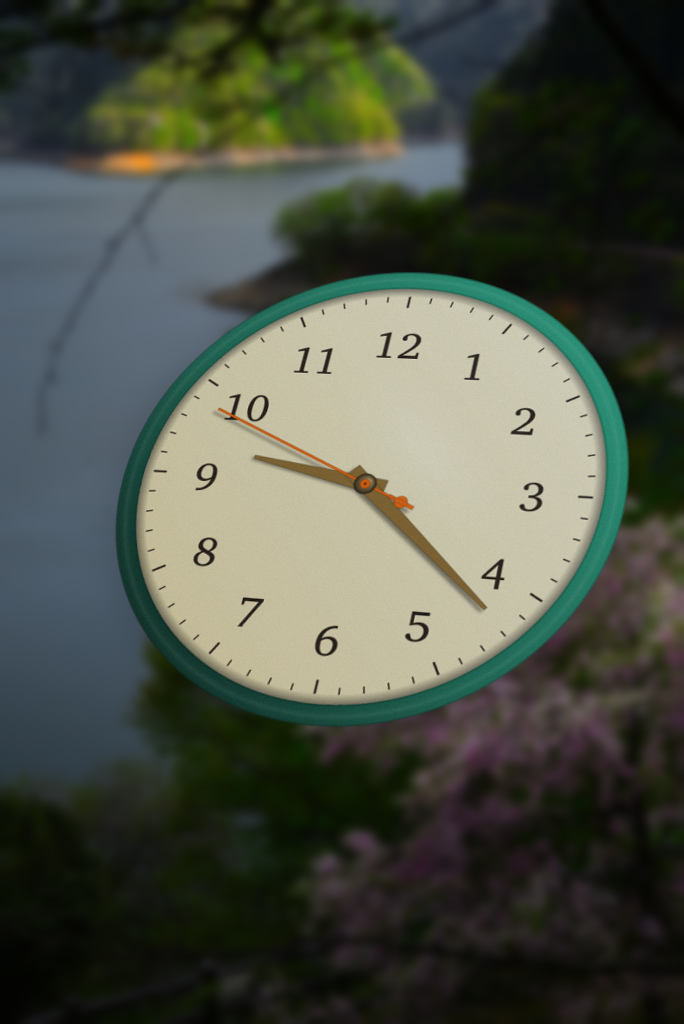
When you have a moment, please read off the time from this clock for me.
9:21:49
